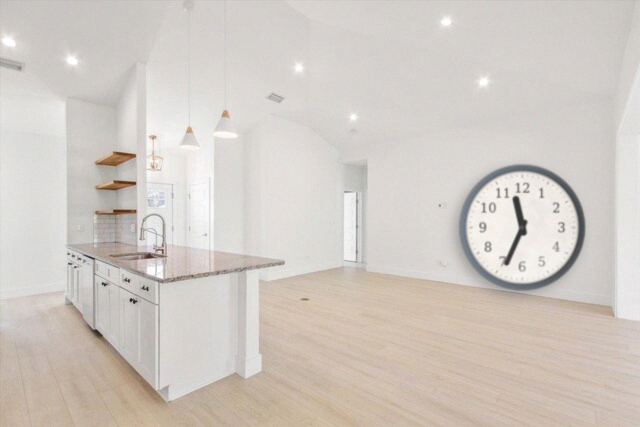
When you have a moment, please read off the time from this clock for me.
11:34
